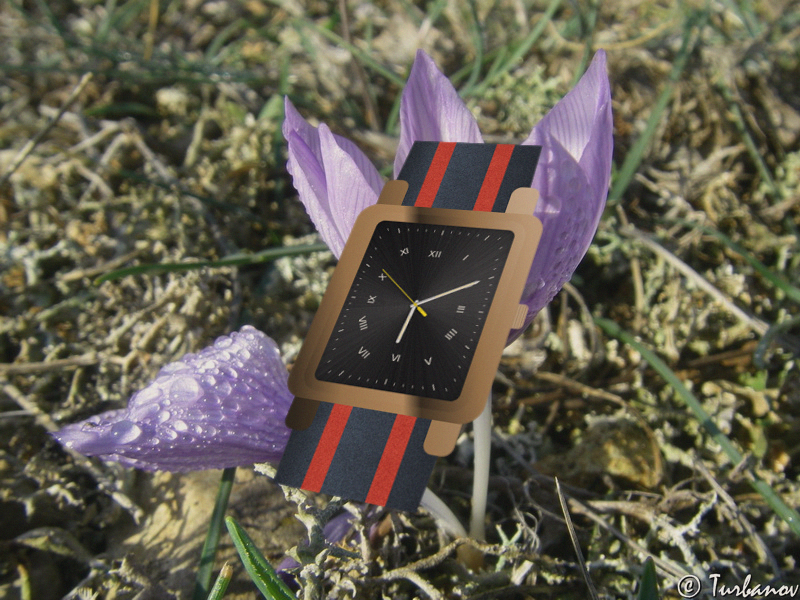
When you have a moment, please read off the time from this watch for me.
6:09:51
